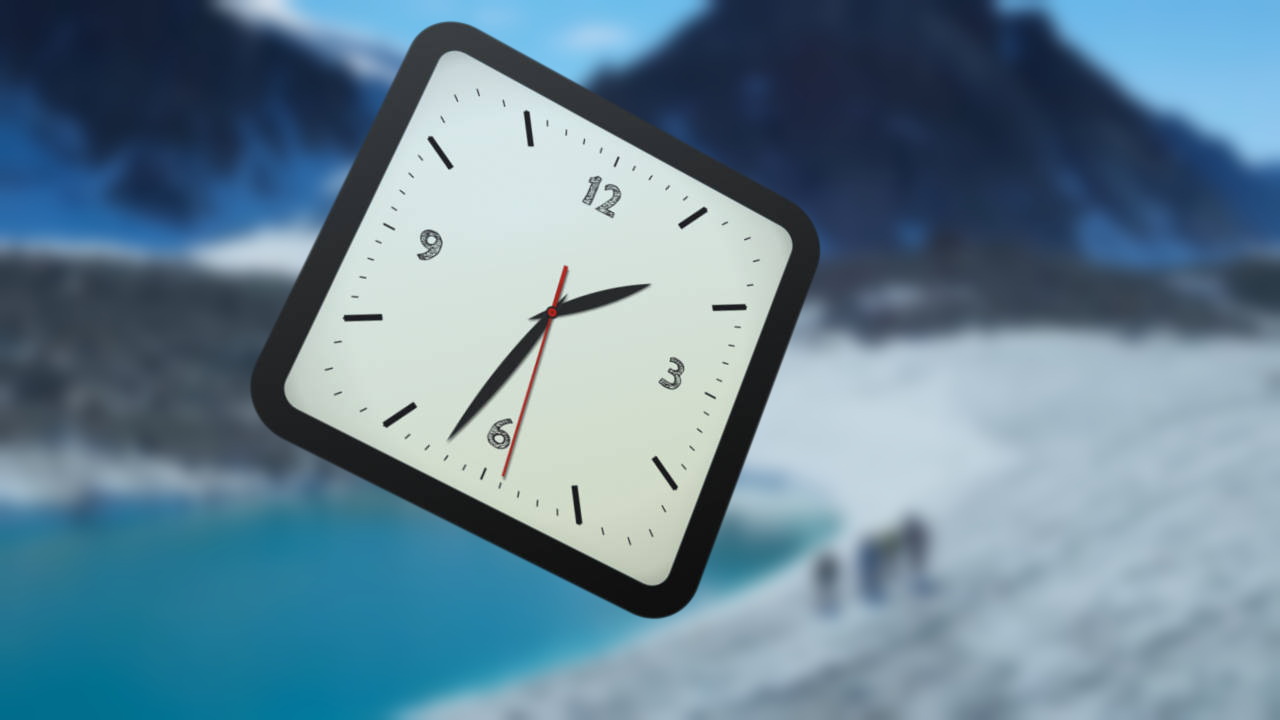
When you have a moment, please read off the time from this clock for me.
1:32:29
